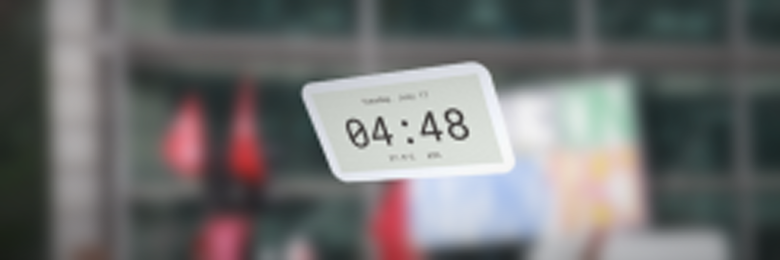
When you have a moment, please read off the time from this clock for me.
4:48
